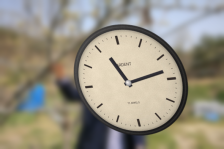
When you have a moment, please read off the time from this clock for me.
11:13
